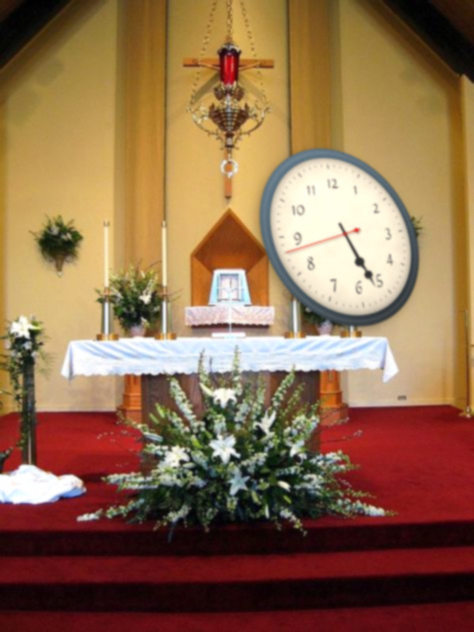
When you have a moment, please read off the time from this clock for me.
5:26:43
